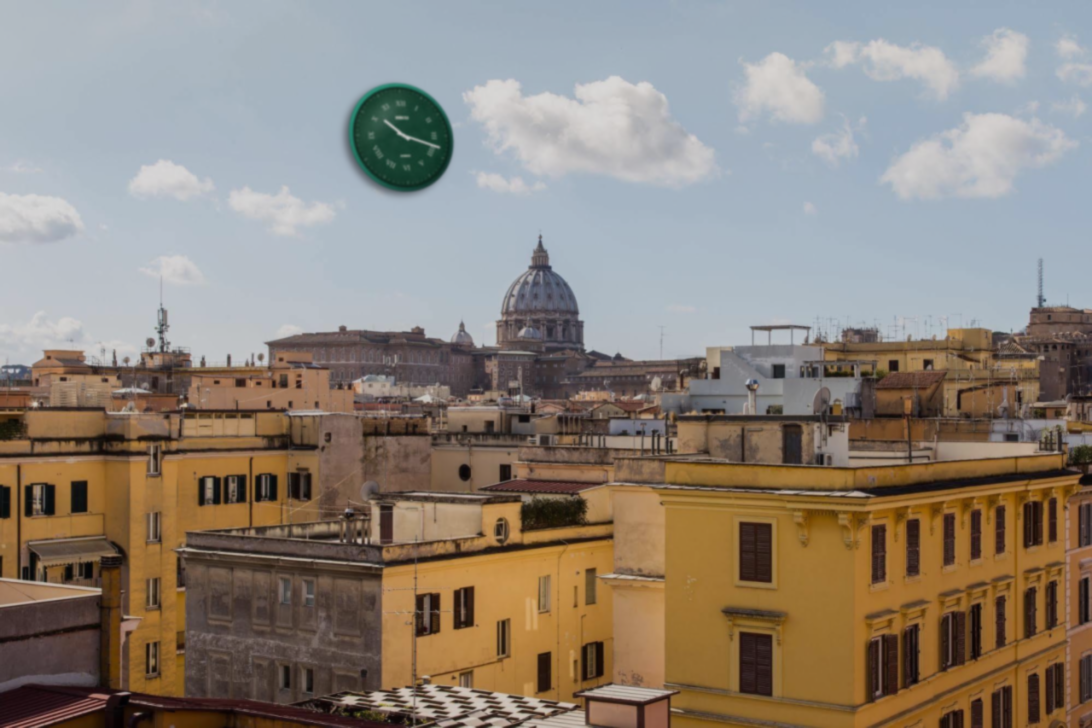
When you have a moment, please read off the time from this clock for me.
10:18
